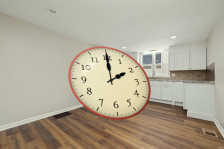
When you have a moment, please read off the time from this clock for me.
2:00
